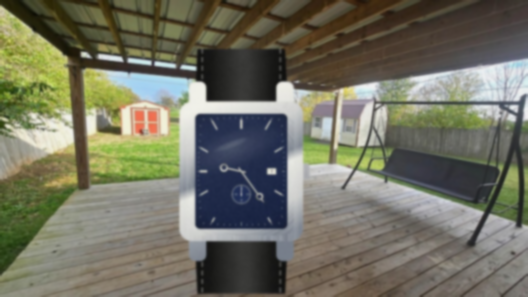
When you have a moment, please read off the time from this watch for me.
9:24
